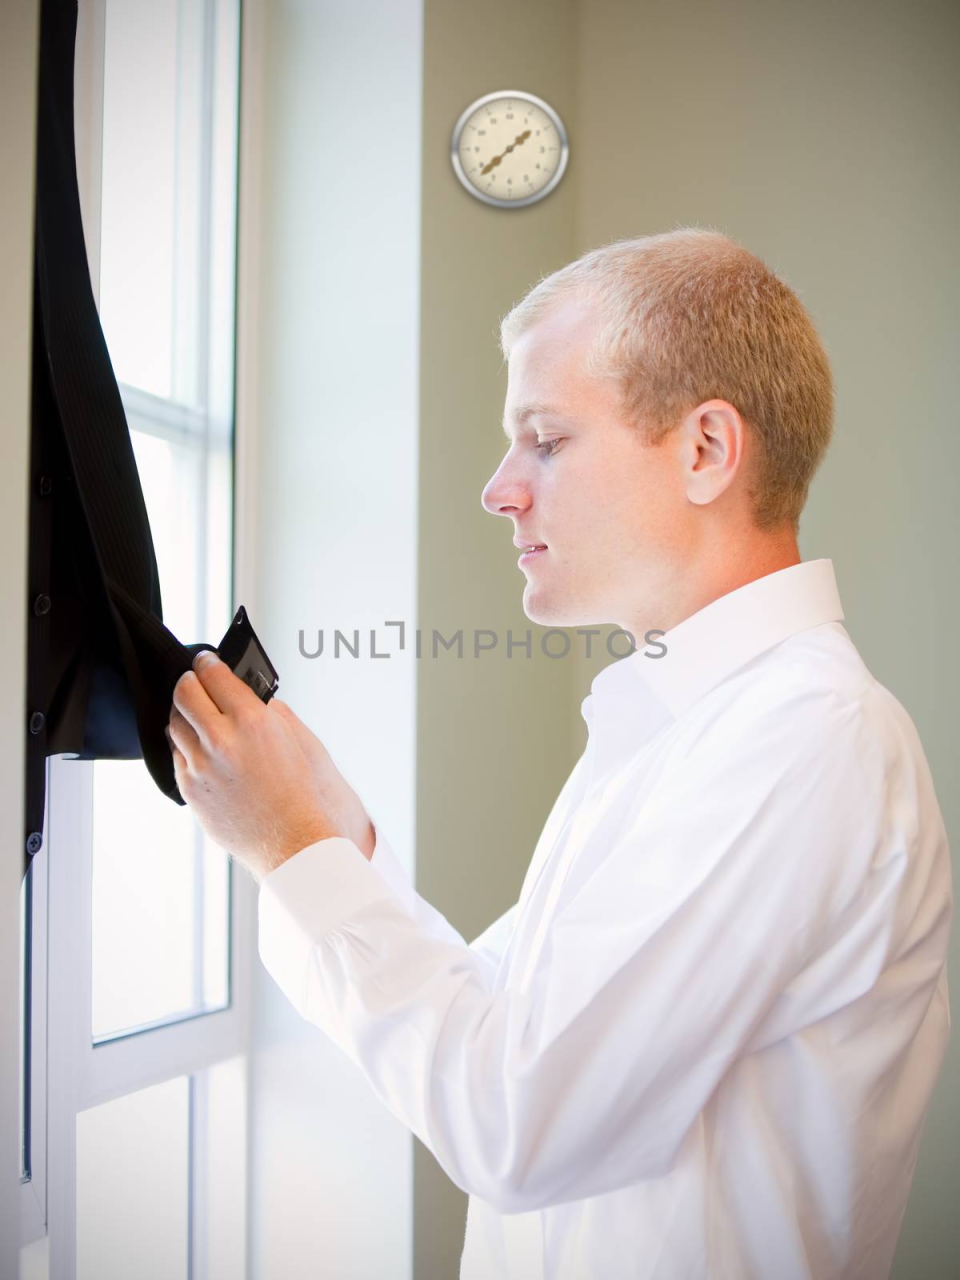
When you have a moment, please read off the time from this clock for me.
1:38
